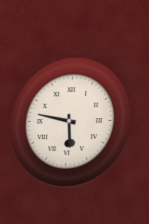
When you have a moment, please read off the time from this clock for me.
5:47
